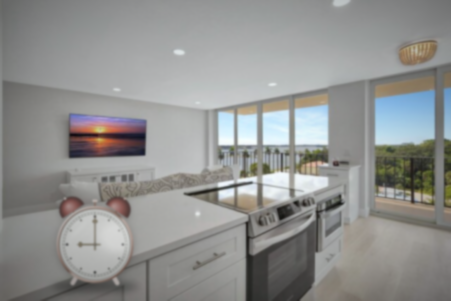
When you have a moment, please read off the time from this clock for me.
9:00
